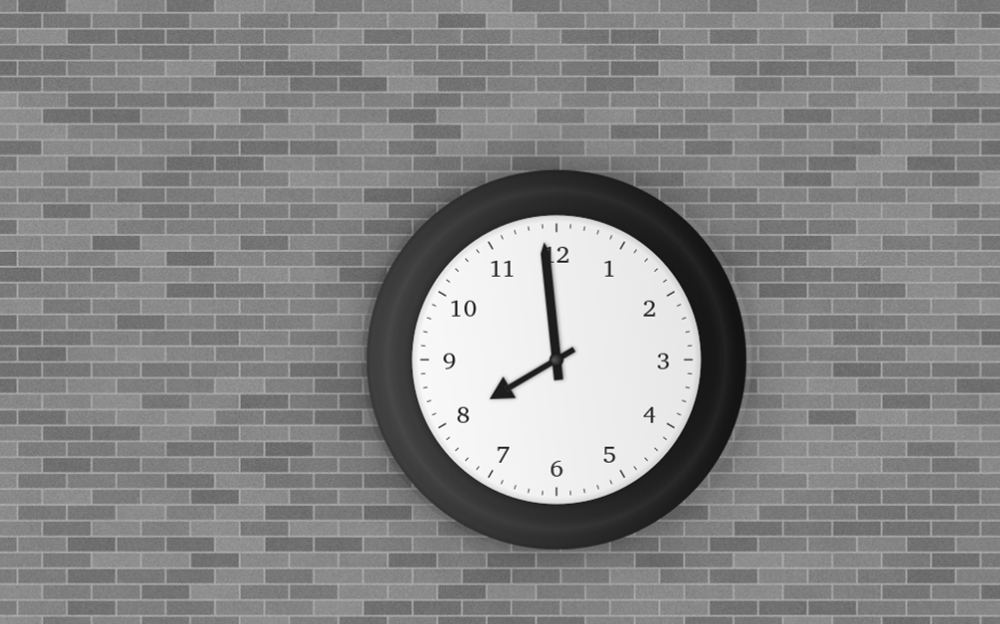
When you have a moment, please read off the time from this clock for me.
7:59
